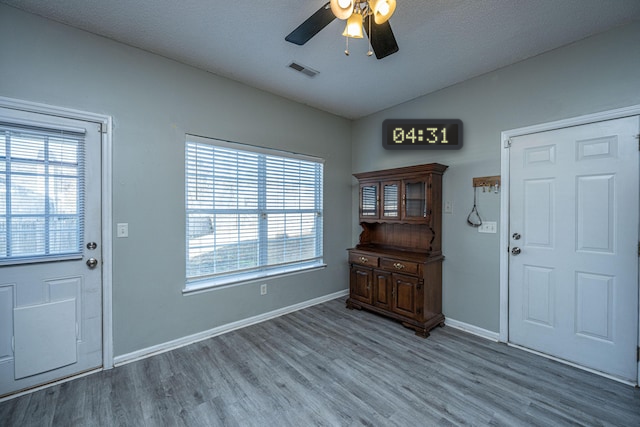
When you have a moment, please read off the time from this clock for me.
4:31
